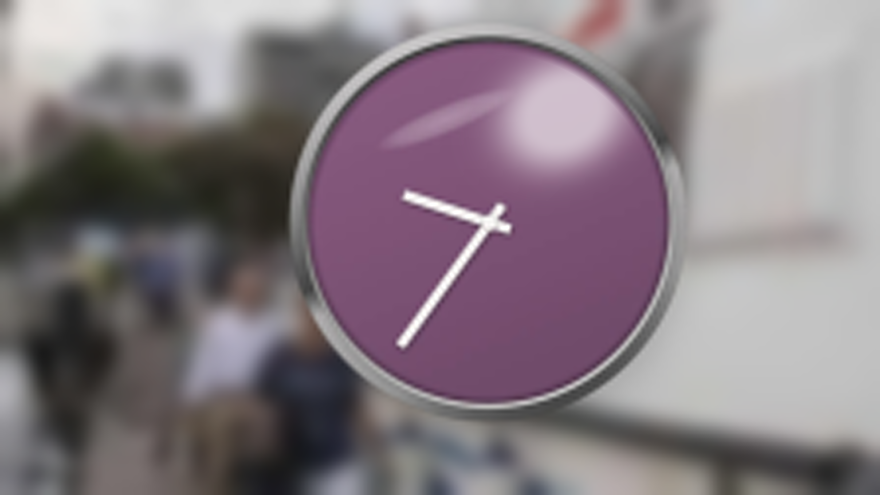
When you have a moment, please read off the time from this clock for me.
9:36
